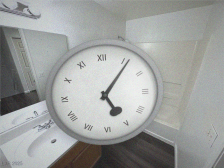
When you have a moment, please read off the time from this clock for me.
5:06
